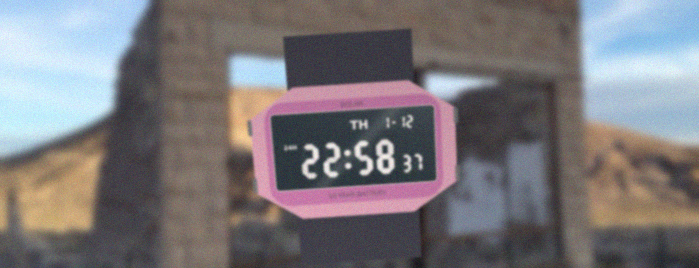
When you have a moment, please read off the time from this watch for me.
22:58:37
